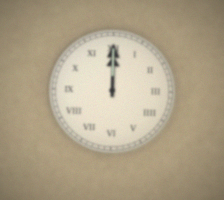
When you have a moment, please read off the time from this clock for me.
12:00
